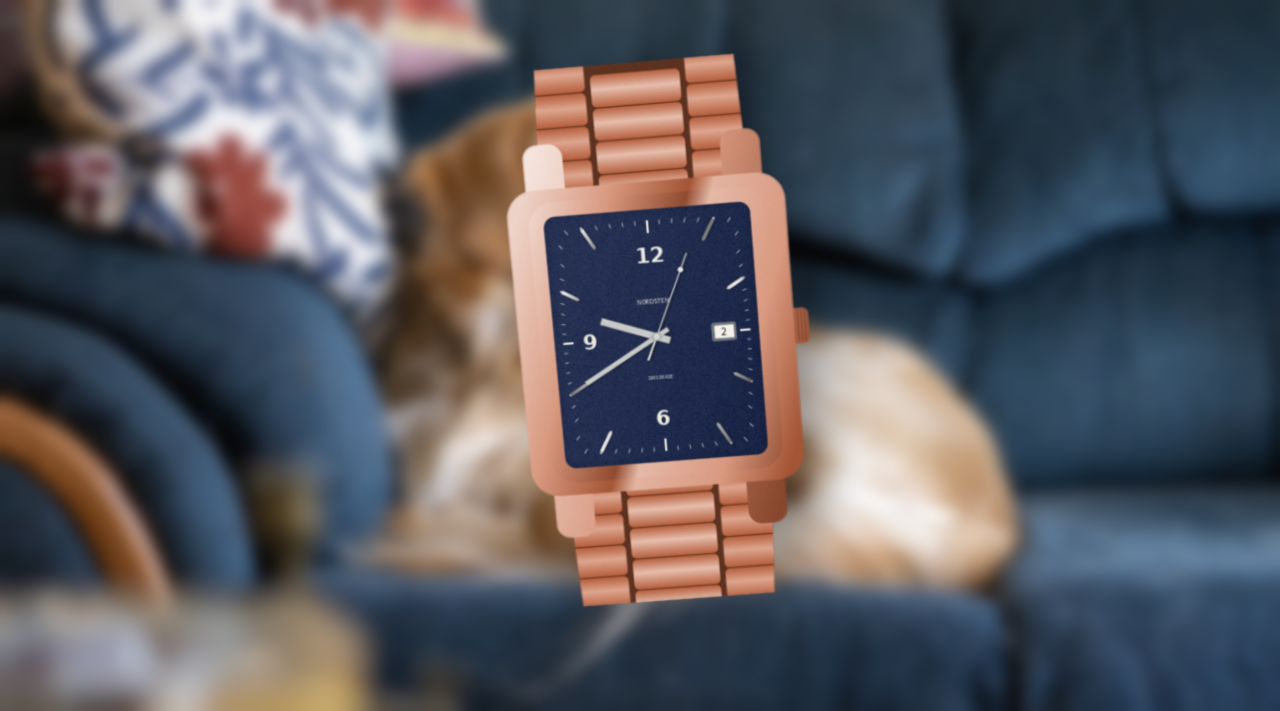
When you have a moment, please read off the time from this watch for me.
9:40:04
